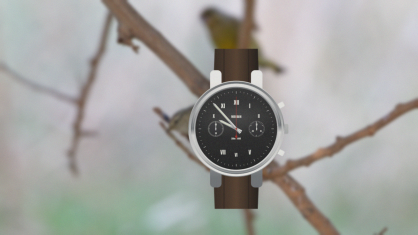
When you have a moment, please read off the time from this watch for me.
9:53
